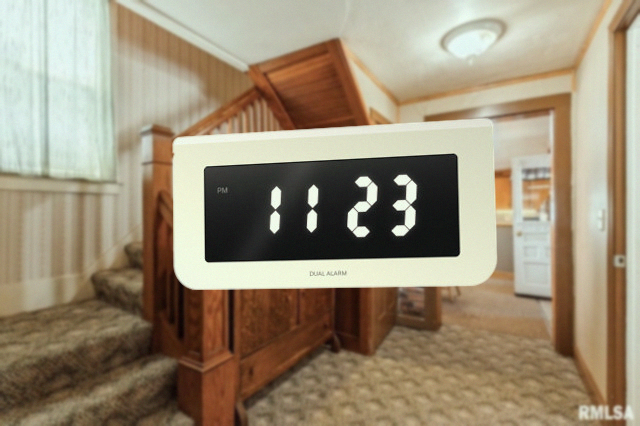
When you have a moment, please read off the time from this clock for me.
11:23
